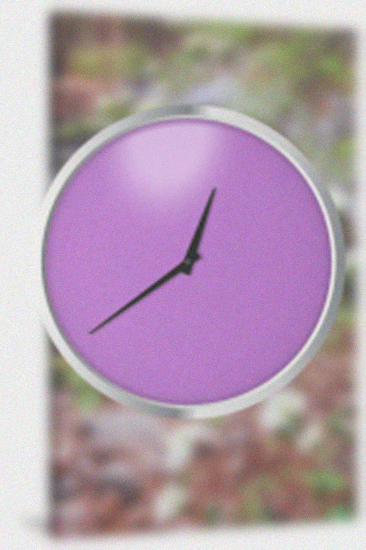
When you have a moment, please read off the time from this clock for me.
12:39
